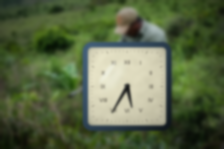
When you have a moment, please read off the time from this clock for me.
5:35
